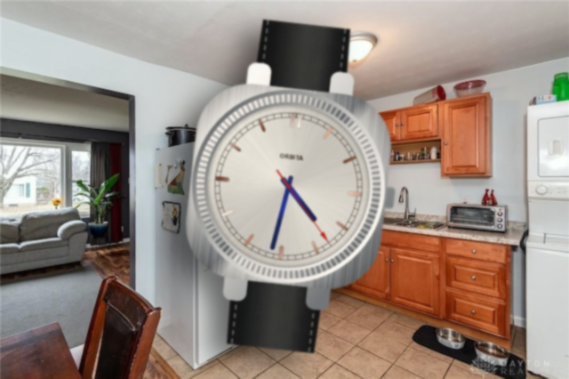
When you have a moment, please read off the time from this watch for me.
4:31:23
